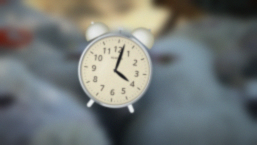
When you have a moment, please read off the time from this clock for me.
4:02
